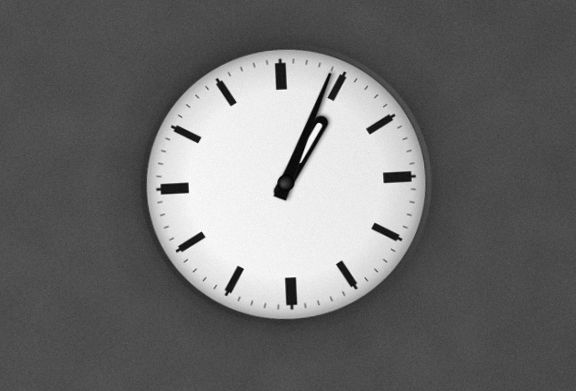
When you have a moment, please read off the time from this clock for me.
1:04
